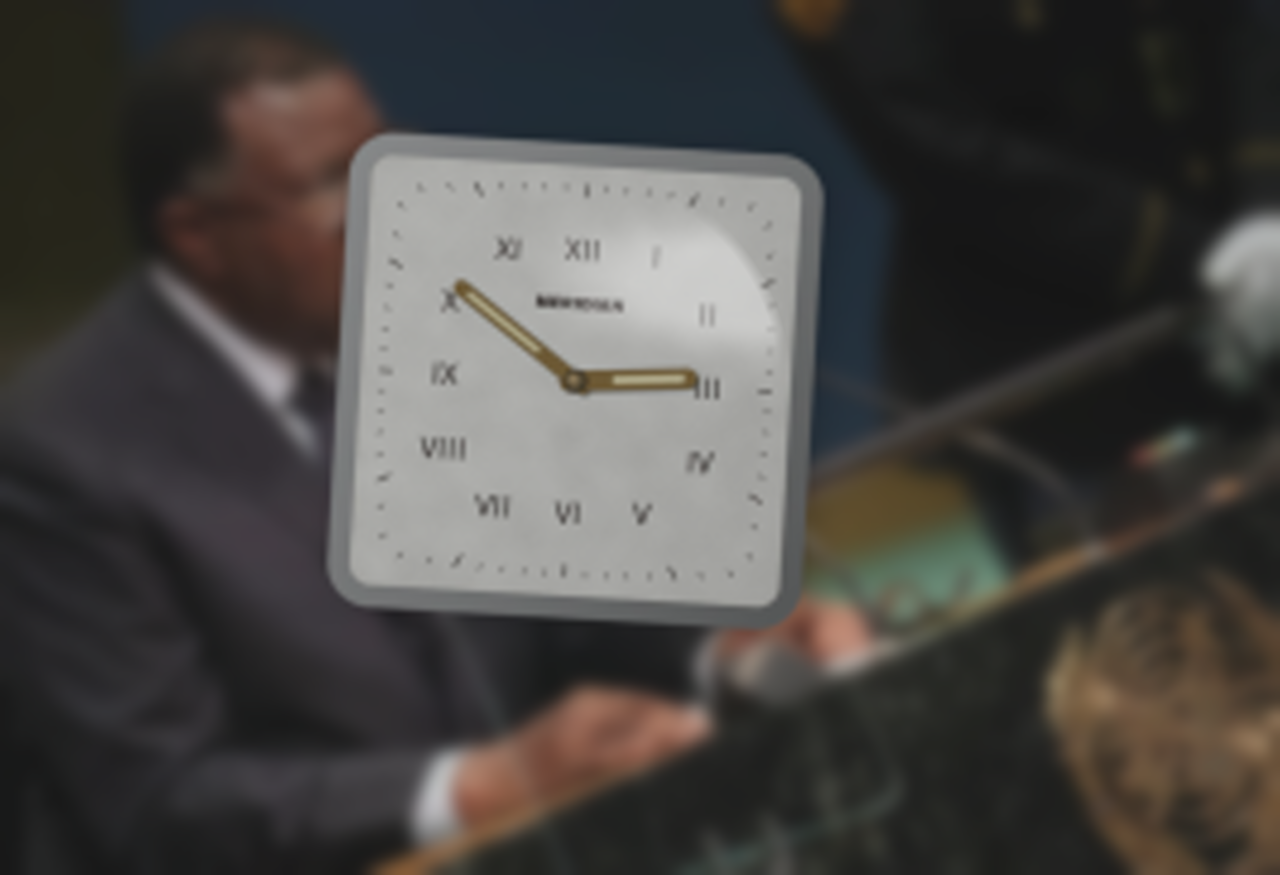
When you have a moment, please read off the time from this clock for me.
2:51
